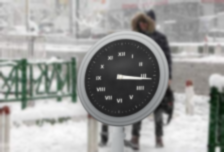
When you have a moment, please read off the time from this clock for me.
3:16
